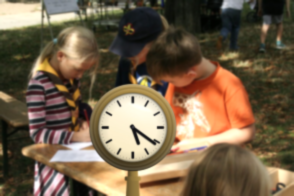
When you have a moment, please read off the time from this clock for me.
5:21
